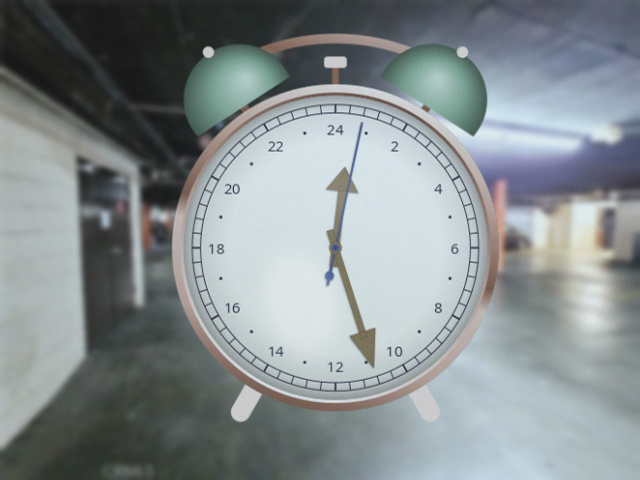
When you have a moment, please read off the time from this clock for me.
0:27:02
